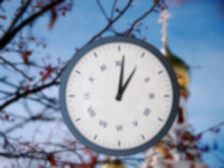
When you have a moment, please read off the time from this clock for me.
1:01
